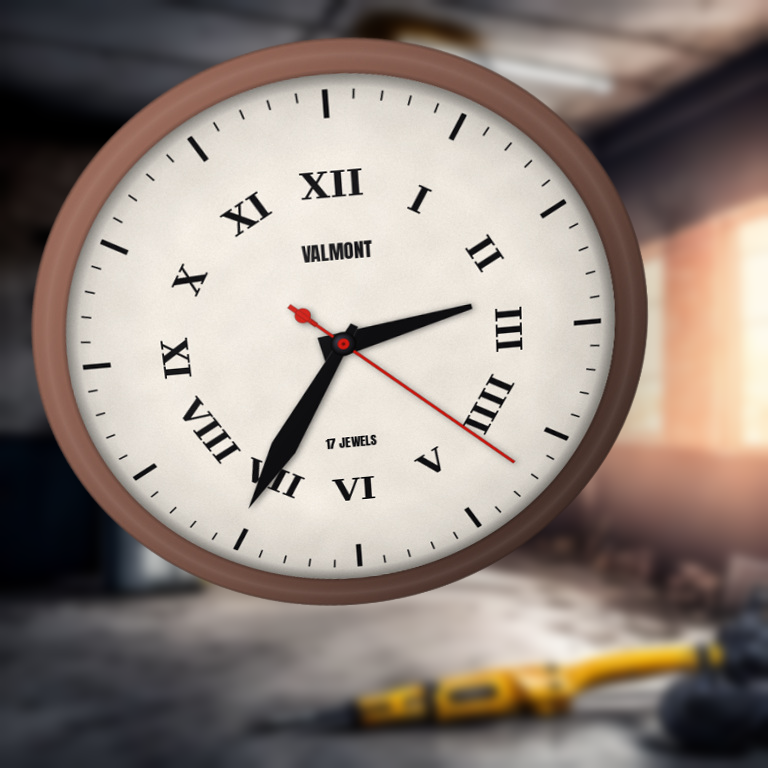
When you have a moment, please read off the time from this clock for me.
2:35:22
